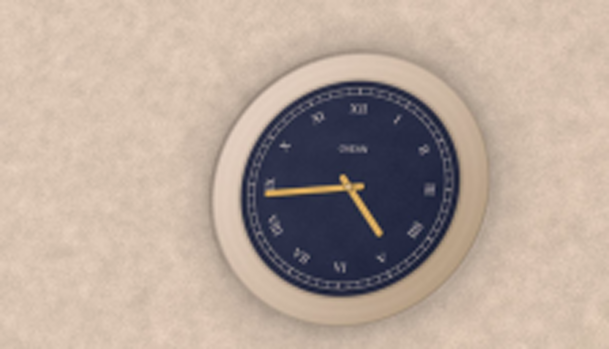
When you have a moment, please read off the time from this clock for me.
4:44
